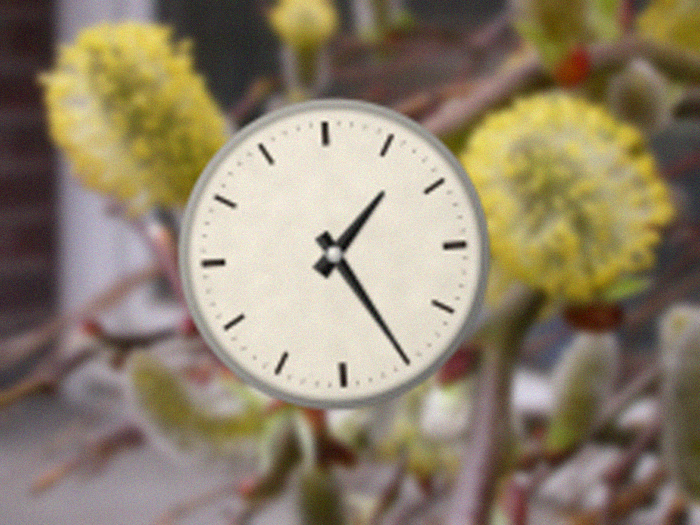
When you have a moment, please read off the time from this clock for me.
1:25
